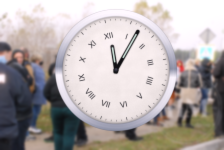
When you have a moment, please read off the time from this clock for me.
12:07
